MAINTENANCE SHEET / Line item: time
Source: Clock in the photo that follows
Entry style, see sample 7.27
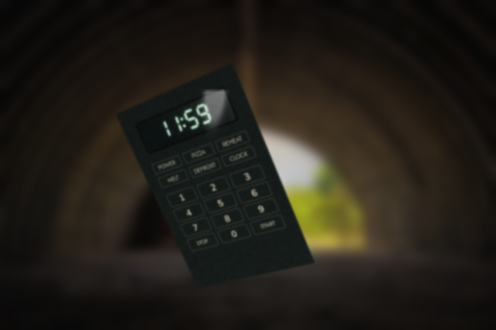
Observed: 11.59
